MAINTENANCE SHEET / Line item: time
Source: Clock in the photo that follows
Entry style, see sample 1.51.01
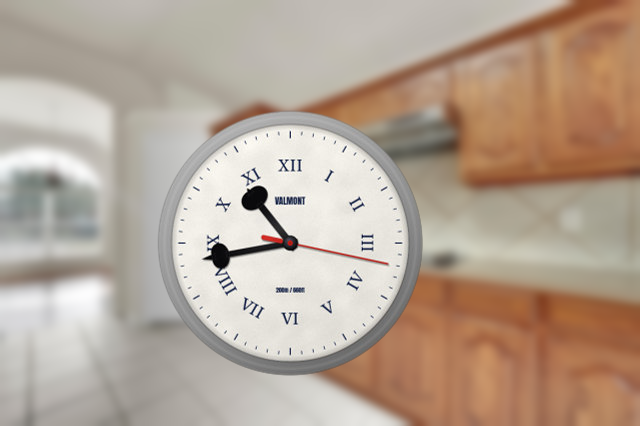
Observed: 10.43.17
